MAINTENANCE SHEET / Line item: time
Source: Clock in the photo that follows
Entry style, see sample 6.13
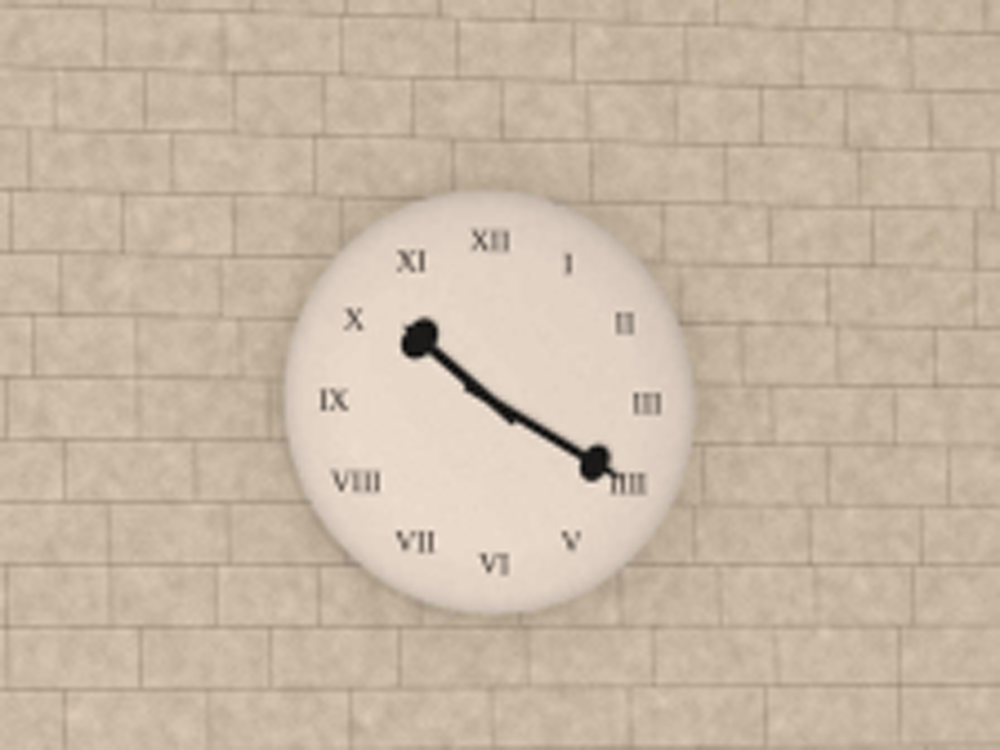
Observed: 10.20
